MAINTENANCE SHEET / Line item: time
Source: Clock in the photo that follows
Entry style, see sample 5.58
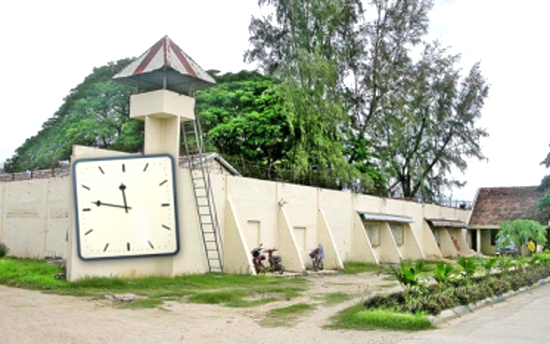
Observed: 11.47
